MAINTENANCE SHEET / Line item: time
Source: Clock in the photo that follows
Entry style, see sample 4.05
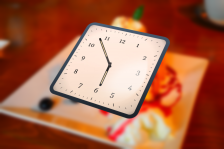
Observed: 5.53
